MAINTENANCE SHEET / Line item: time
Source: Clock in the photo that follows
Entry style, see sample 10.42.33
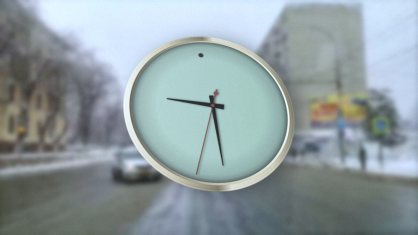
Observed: 9.30.34
